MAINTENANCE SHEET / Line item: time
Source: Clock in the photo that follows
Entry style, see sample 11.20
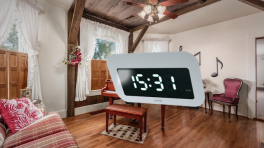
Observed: 15.31
